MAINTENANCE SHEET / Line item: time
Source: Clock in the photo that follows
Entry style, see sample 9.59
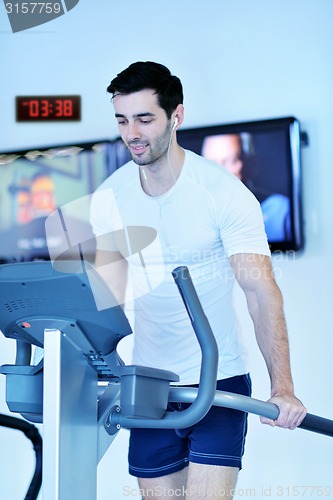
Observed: 3.38
